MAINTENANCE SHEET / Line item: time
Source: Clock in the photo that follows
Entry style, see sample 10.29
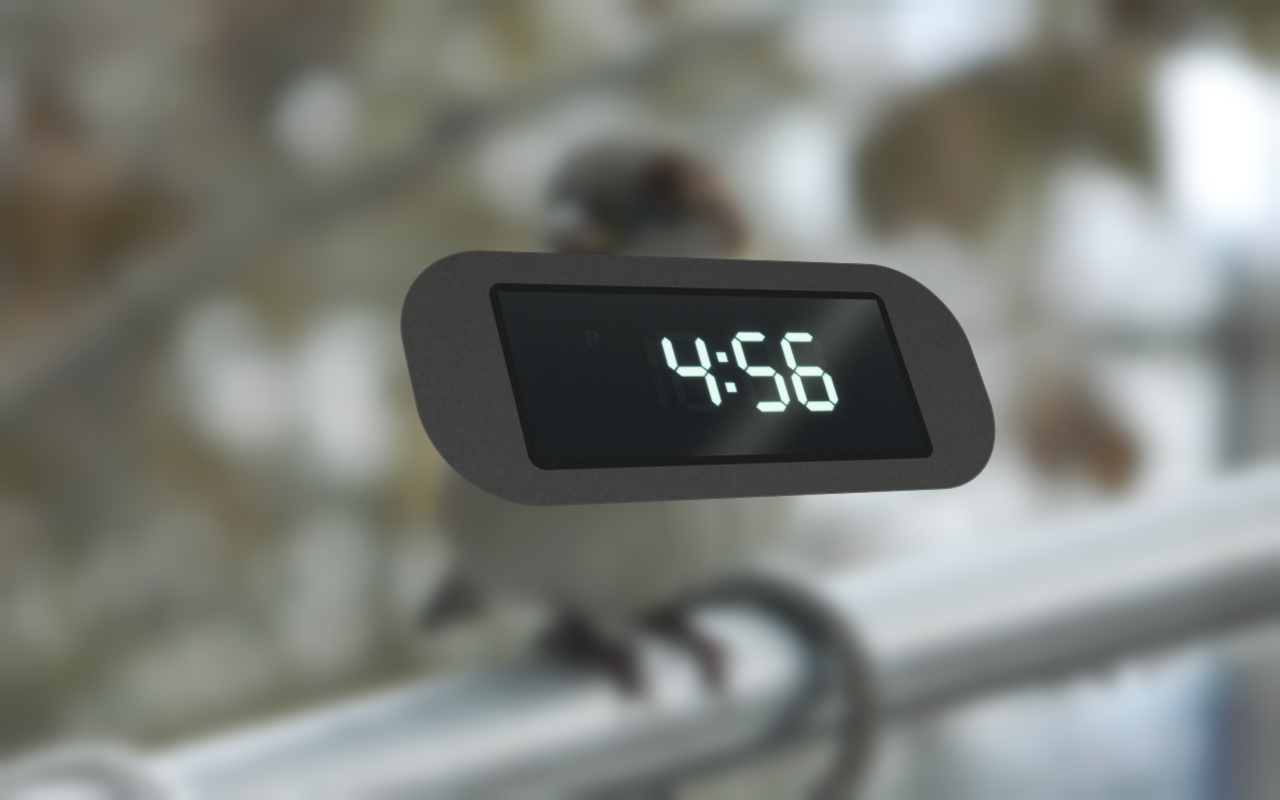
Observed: 4.56
